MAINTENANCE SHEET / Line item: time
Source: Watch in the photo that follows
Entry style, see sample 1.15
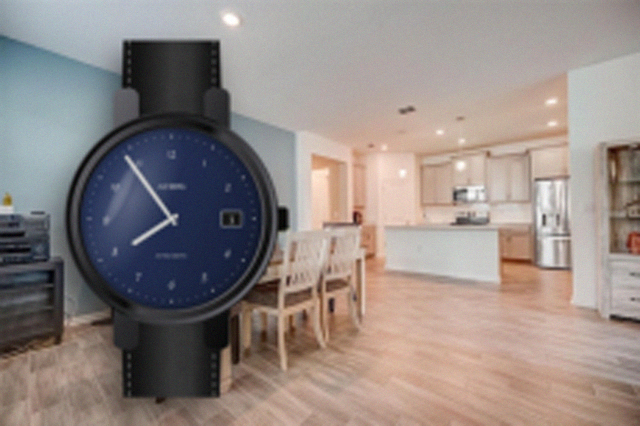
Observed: 7.54
